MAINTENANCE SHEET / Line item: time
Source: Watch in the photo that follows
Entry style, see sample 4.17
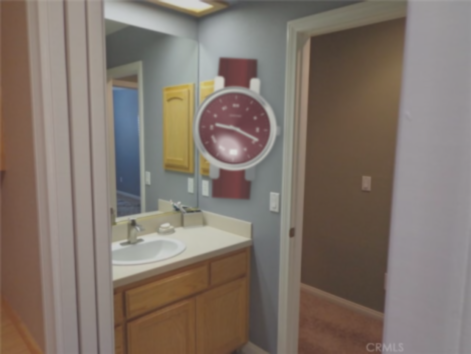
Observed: 9.19
